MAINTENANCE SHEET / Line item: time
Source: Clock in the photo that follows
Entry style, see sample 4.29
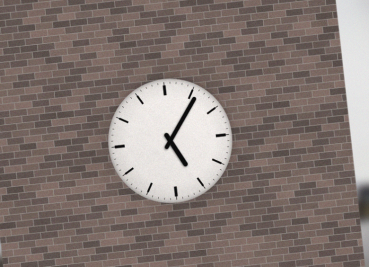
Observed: 5.06
